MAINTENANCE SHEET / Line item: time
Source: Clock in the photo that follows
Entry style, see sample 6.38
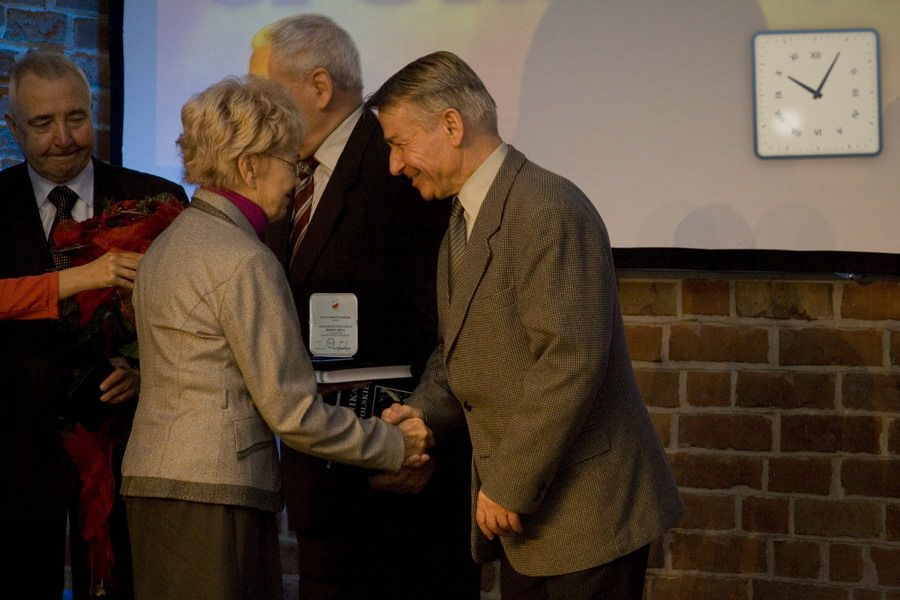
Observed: 10.05
